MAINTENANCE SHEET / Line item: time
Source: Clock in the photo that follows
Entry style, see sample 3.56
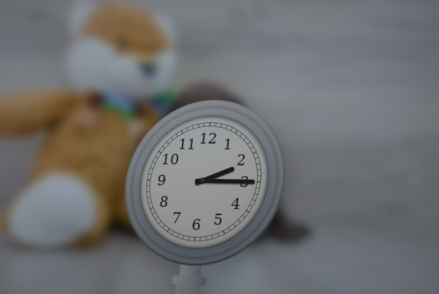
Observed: 2.15
